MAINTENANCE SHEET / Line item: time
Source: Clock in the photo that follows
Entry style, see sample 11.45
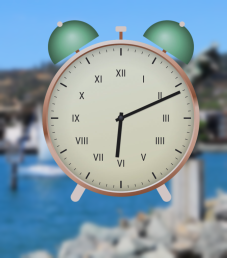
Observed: 6.11
